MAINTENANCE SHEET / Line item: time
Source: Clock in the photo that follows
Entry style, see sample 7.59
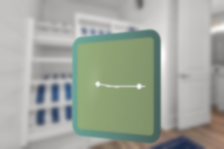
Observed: 9.15
